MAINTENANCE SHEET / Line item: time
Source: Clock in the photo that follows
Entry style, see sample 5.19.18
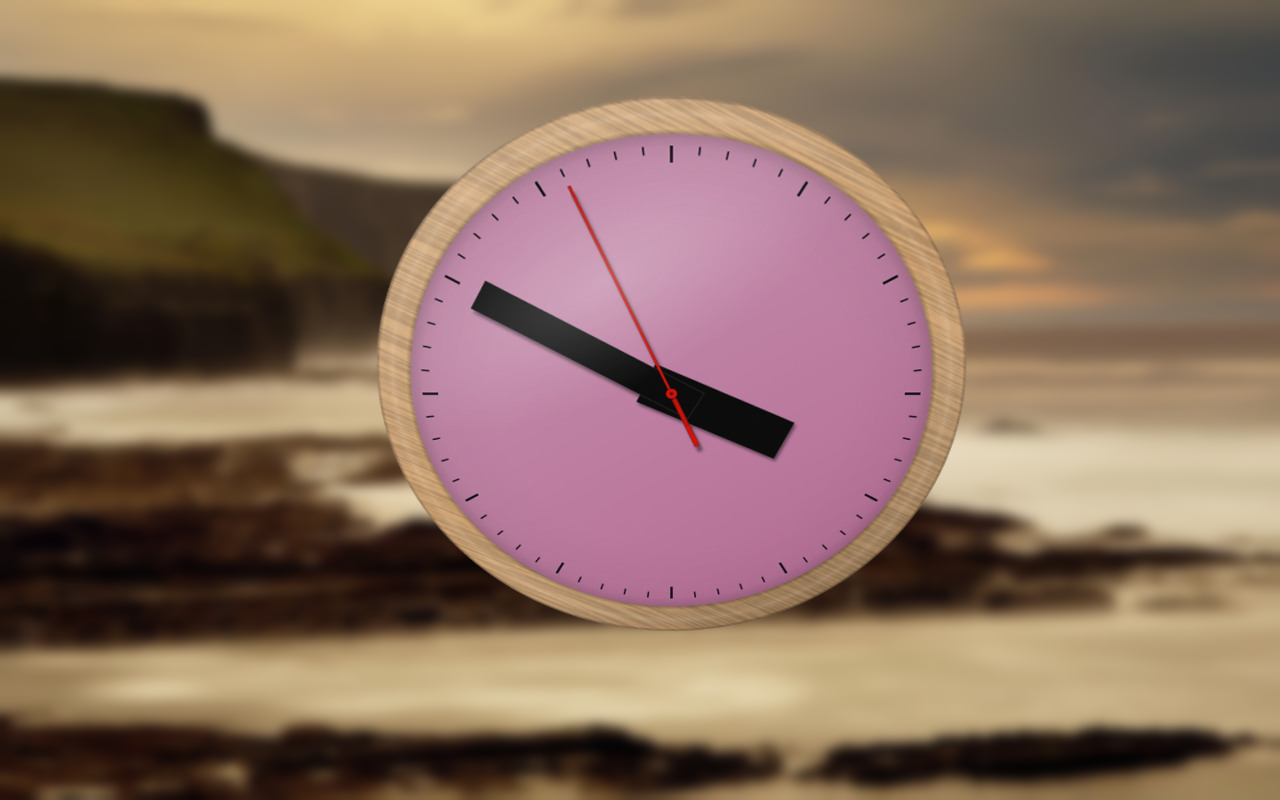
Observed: 3.49.56
